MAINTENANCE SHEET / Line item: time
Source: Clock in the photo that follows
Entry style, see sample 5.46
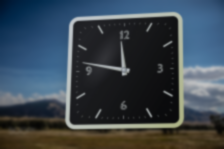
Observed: 11.47
